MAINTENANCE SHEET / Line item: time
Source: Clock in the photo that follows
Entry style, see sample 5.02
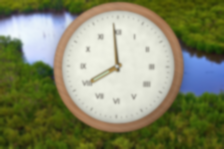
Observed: 7.59
